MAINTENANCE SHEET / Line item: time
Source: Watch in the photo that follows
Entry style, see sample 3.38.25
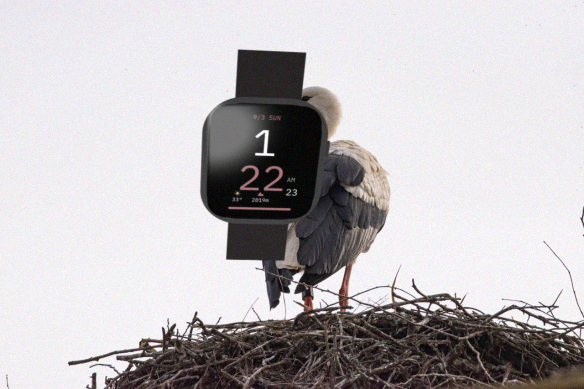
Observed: 1.22.23
